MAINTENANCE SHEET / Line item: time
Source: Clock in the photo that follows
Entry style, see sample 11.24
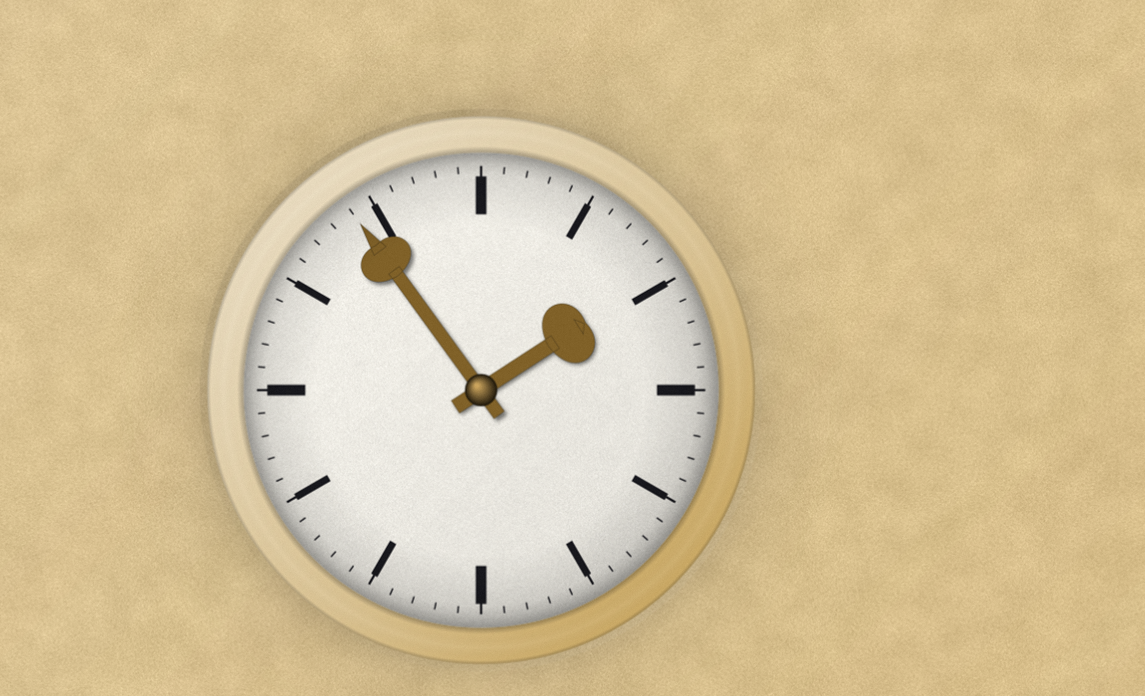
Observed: 1.54
